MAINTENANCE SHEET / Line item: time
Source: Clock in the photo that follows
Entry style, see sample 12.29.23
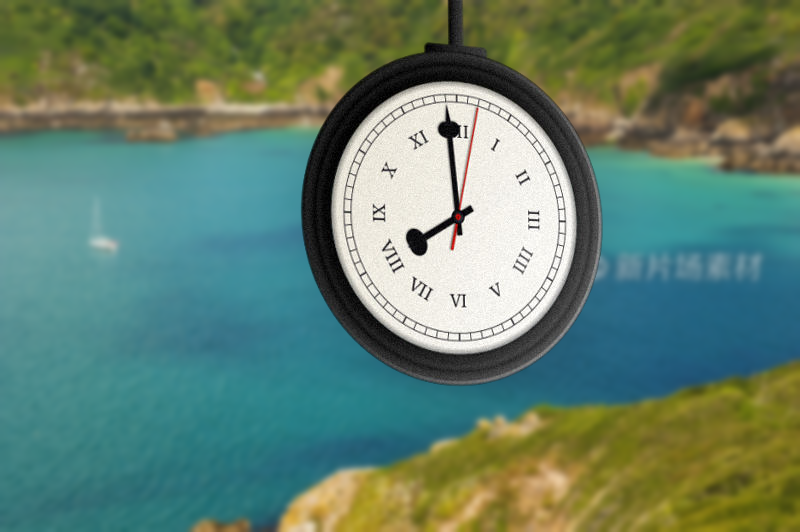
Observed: 7.59.02
